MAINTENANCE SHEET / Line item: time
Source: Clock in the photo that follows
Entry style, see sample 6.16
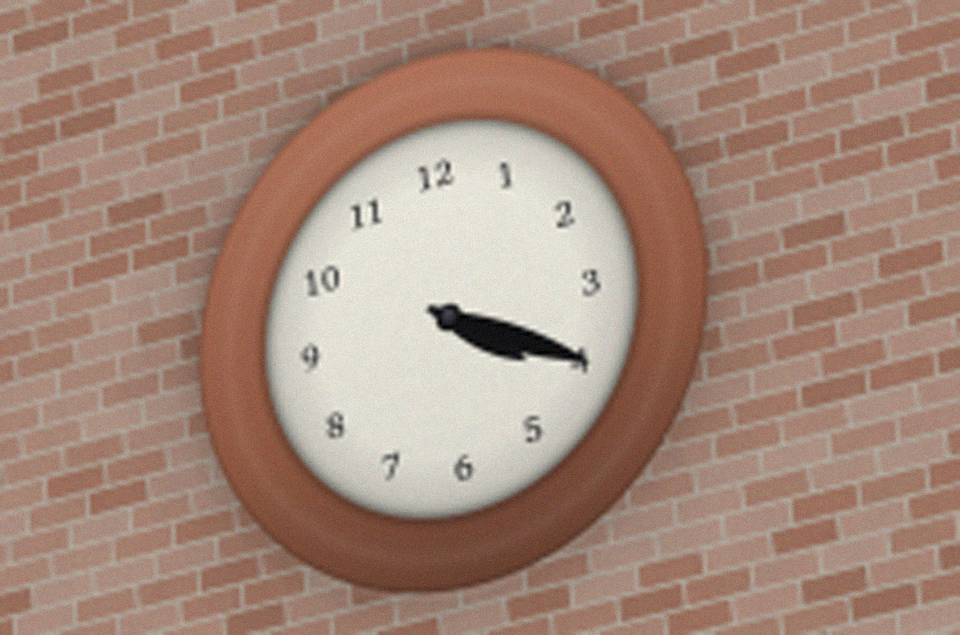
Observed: 4.20
